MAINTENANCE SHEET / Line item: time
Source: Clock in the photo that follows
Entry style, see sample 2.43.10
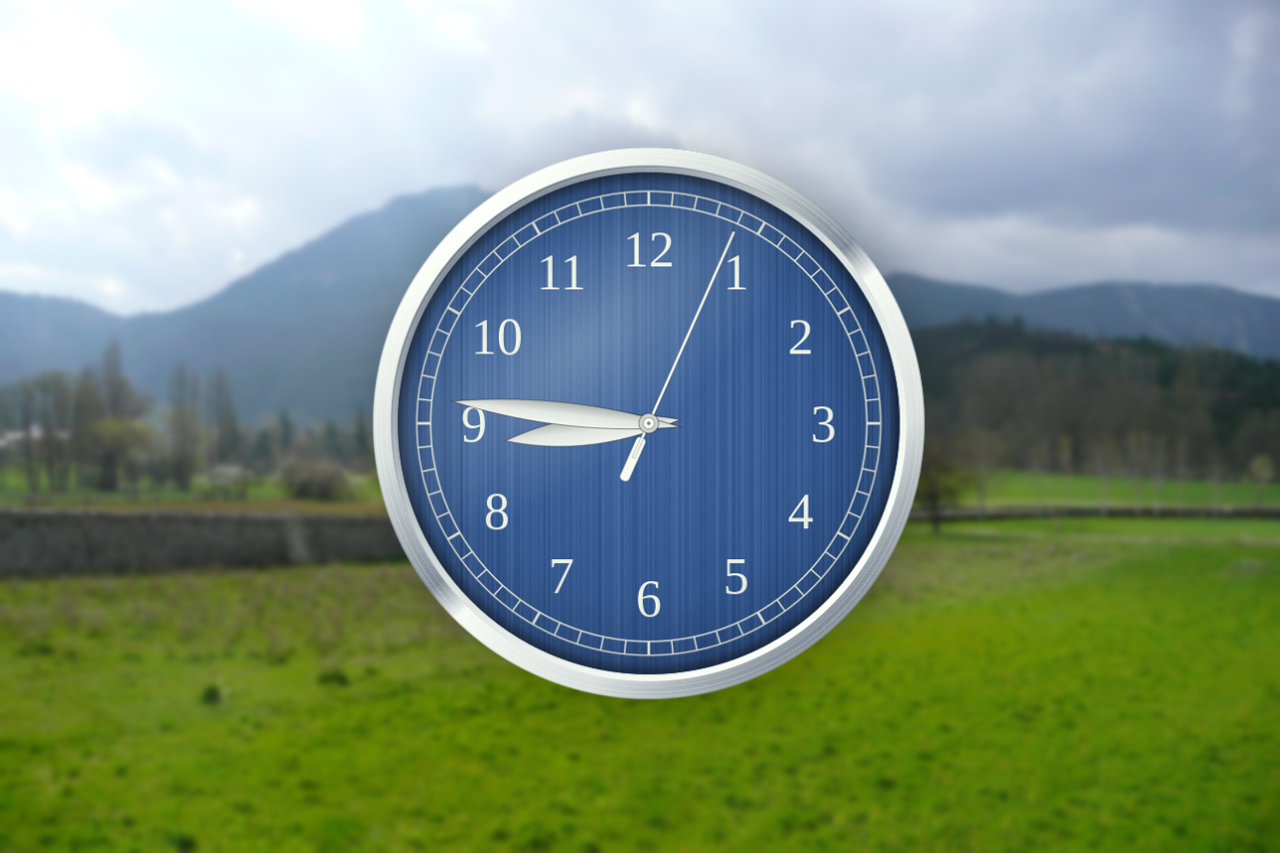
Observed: 8.46.04
